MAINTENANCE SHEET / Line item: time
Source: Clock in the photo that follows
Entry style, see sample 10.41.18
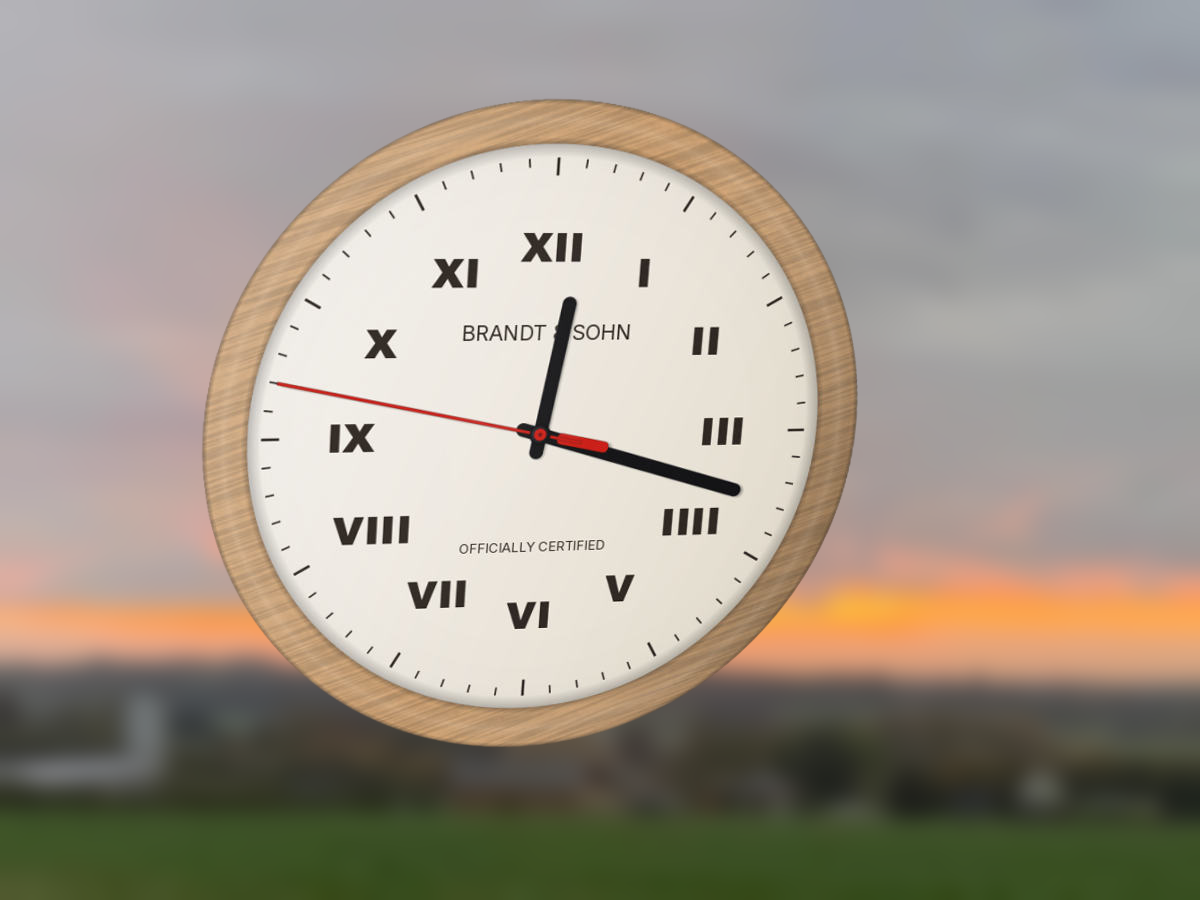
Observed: 12.17.47
